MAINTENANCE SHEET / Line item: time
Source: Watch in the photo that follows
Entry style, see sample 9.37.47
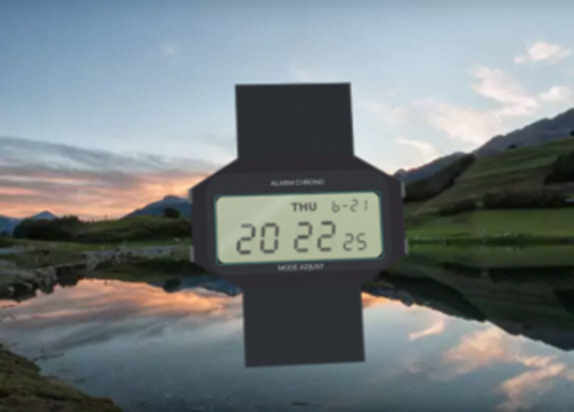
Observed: 20.22.25
